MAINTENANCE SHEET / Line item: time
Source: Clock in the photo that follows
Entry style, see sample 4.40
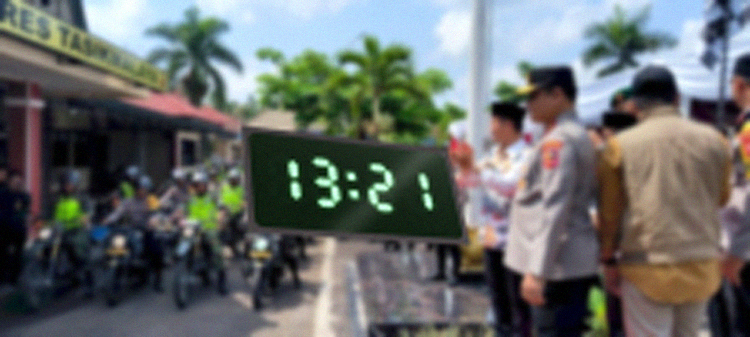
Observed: 13.21
